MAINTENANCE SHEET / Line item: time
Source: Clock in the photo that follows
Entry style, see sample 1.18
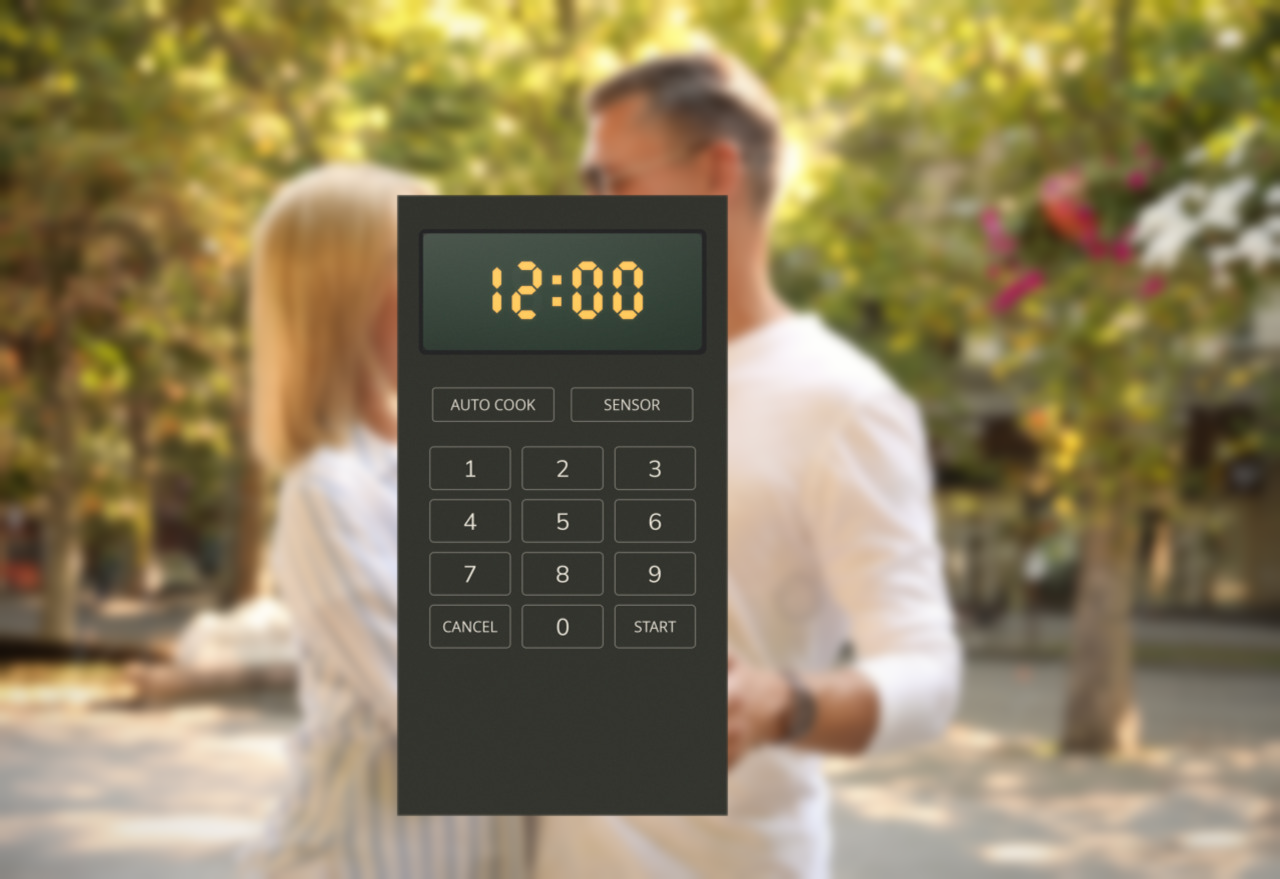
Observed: 12.00
